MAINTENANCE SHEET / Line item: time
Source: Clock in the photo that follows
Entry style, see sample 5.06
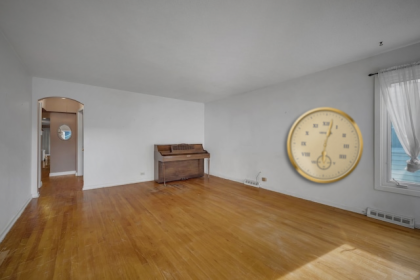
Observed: 6.02
